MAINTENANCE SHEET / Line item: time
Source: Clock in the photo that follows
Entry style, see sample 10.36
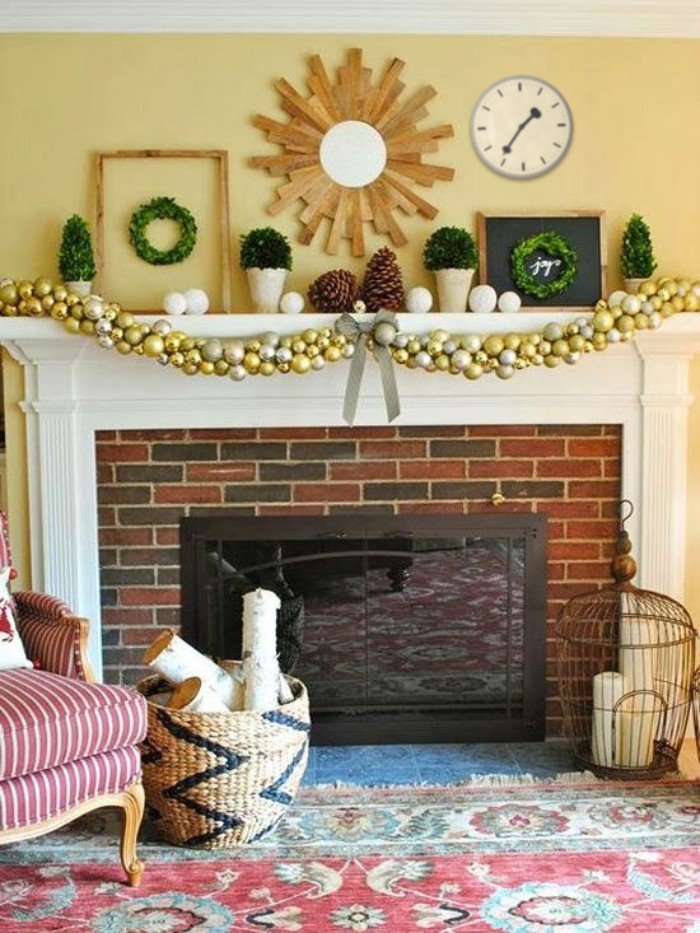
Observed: 1.36
